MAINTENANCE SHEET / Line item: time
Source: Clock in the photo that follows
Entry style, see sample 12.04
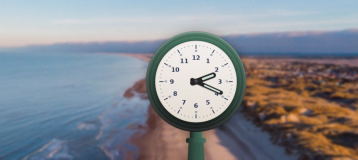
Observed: 2.19
